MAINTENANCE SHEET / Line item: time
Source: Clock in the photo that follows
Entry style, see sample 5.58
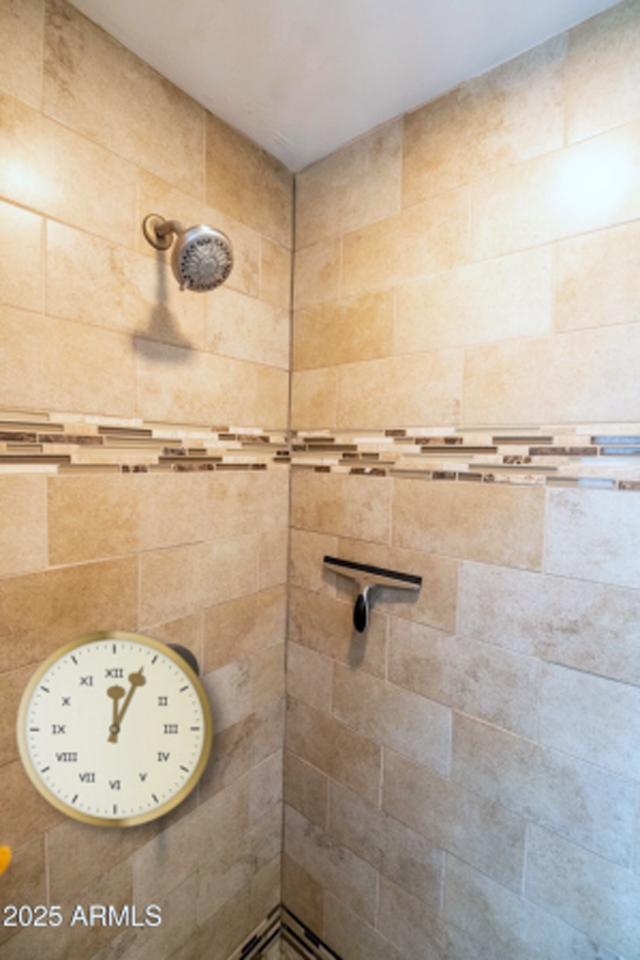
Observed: 12.04
